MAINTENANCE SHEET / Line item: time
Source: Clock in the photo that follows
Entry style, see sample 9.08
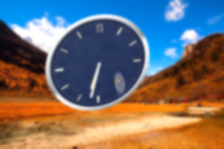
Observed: 6.32
